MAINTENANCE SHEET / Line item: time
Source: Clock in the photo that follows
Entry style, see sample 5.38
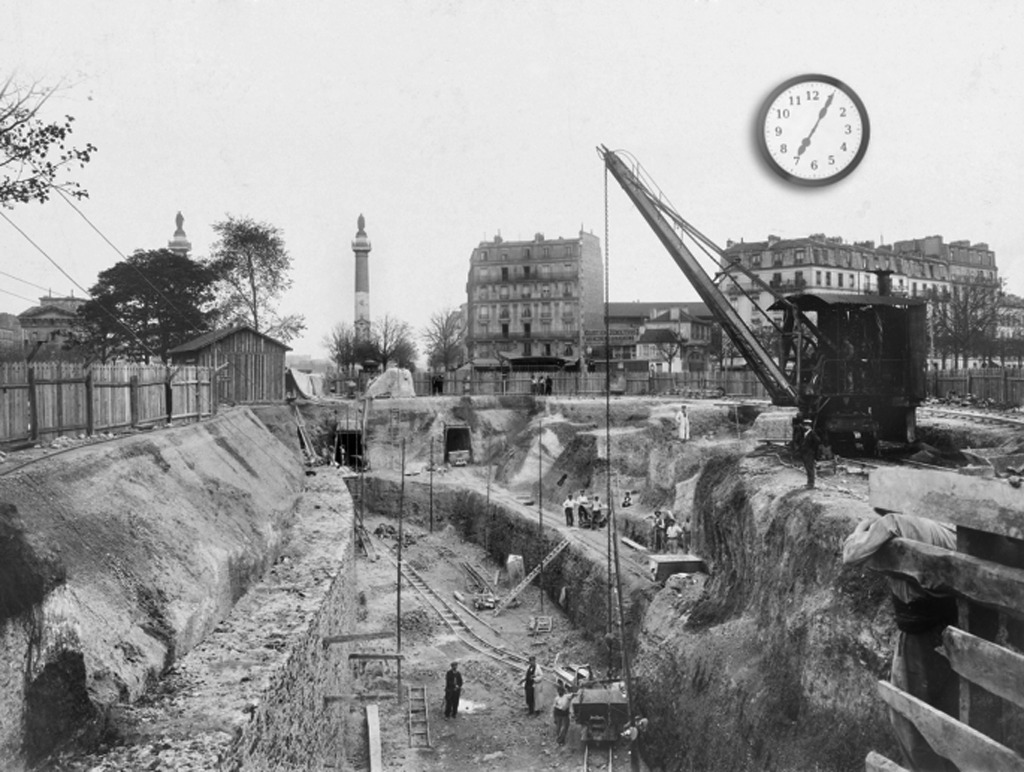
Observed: 7.05
